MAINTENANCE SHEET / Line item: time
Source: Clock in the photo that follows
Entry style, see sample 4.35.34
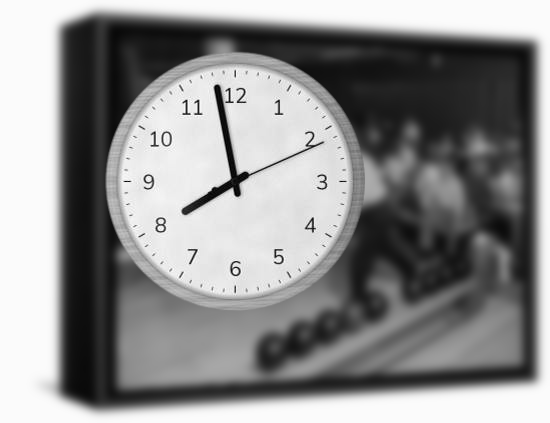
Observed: 7.58.11
